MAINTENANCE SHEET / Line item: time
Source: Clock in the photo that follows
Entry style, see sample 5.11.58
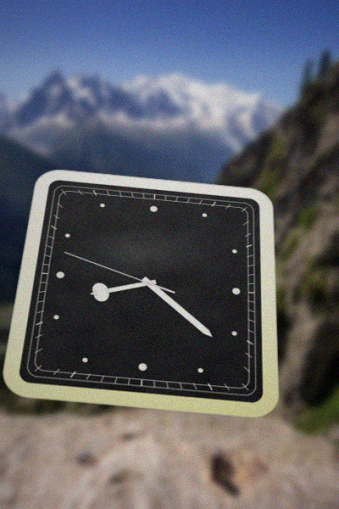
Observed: 8.21.48
